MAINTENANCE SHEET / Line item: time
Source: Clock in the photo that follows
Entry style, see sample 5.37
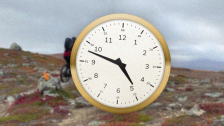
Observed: 4.48
